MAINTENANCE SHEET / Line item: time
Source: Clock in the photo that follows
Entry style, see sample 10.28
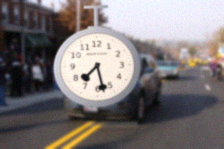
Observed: 7.28
